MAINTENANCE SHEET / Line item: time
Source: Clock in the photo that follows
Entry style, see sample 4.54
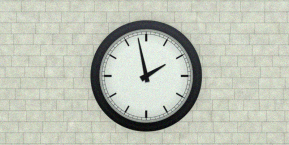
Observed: 1.58
